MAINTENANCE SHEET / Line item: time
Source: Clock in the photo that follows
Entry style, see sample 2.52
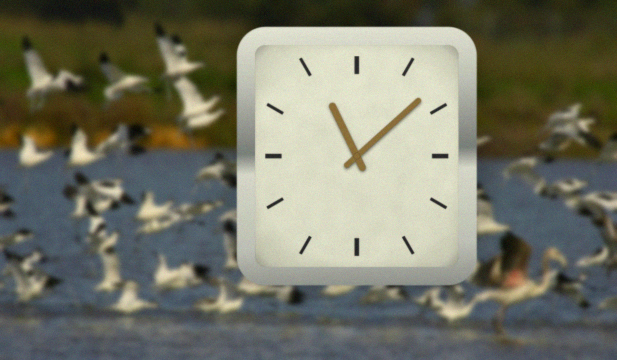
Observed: 11.08
